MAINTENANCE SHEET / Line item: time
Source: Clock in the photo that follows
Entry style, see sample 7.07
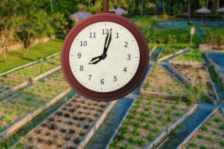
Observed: 8.02
